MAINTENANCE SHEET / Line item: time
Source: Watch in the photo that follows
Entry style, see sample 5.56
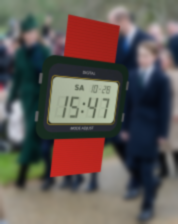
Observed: 15.47
